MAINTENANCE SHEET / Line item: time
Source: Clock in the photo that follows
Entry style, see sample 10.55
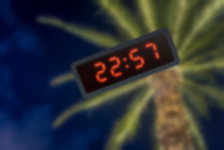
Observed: 22.57
